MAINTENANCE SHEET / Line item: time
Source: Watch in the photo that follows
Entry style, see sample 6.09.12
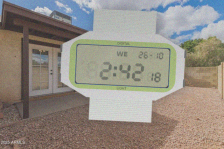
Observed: 2.42.18
